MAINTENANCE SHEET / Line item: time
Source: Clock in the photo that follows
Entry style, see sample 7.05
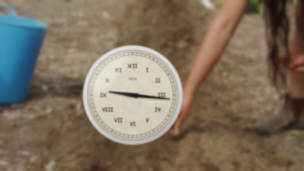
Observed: 9.16
